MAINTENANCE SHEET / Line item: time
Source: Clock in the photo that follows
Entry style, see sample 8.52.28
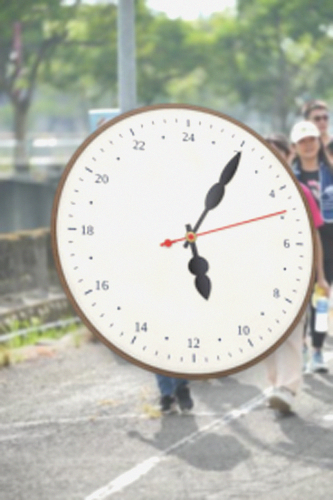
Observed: 11.05.12
